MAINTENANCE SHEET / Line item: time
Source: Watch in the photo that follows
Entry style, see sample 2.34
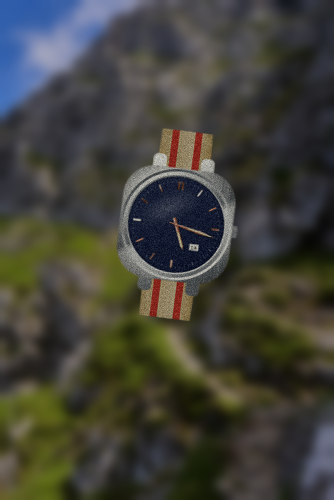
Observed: 5.17
